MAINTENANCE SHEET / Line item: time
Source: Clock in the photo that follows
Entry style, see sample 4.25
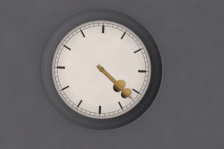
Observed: 4.22
